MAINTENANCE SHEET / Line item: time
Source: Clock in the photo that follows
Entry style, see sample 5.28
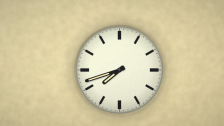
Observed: 7.42
